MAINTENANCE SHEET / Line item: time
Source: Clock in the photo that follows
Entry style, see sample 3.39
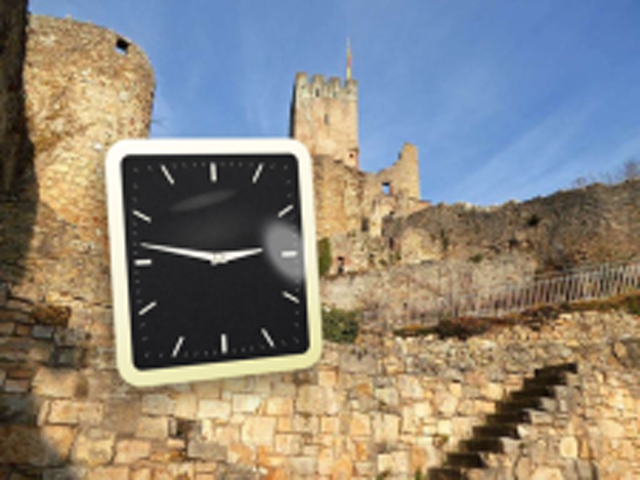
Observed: 2.47
